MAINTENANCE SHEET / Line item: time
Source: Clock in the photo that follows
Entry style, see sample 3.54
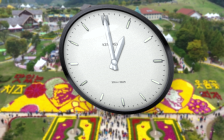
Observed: 1.00
